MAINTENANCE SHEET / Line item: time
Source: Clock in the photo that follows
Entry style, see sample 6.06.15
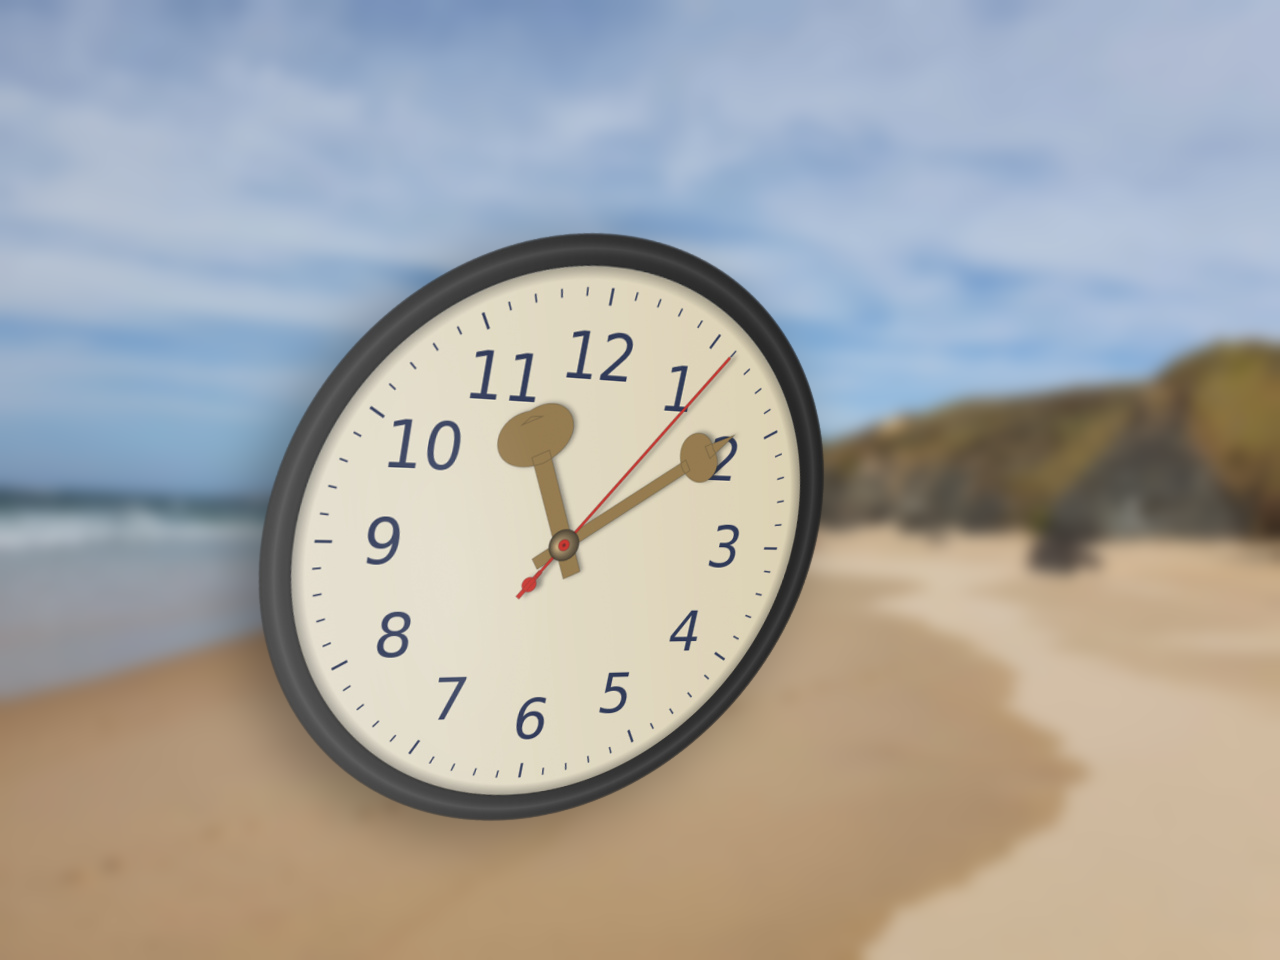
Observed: 11.09.06
